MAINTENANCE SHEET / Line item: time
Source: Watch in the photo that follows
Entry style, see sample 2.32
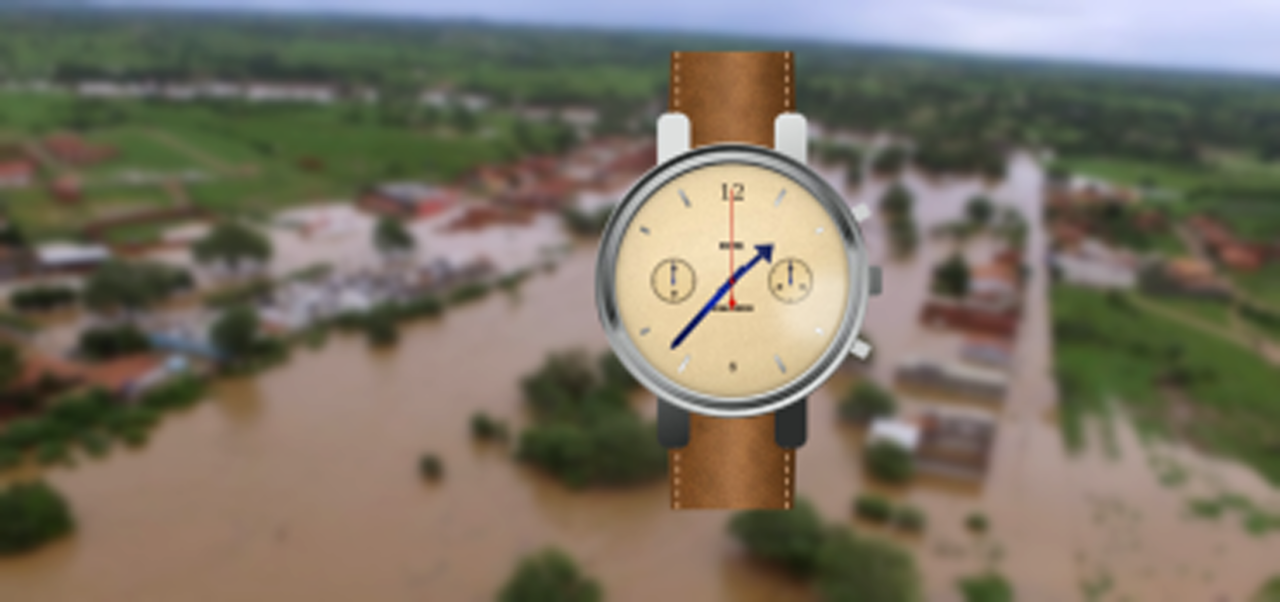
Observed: 1.37
